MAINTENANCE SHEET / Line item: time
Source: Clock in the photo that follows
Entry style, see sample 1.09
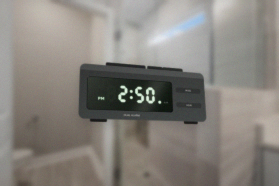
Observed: 2.50
